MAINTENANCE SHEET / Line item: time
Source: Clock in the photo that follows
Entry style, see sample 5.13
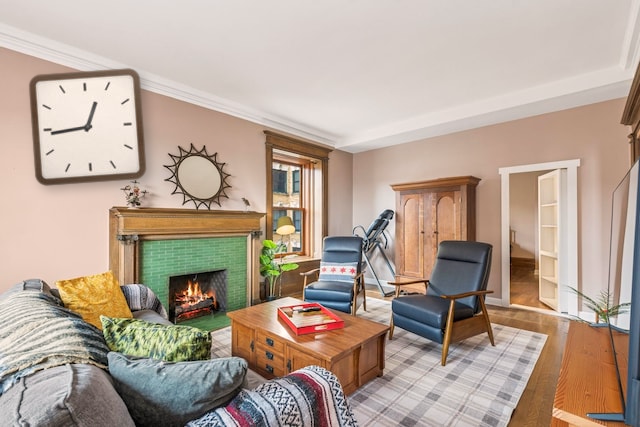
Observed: 12.44
